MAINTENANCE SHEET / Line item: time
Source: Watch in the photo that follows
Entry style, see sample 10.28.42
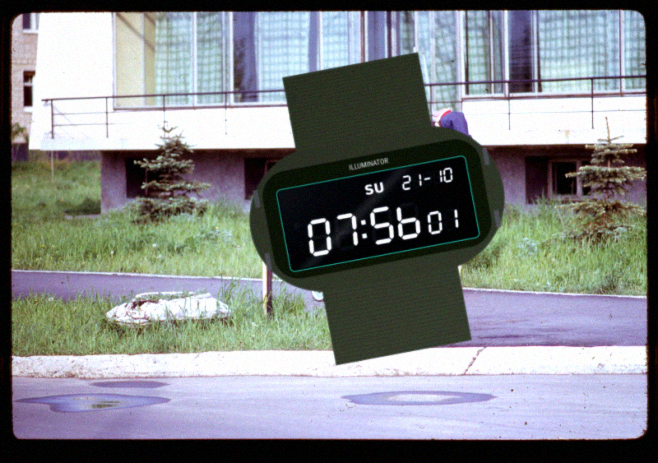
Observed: 7.56.01
